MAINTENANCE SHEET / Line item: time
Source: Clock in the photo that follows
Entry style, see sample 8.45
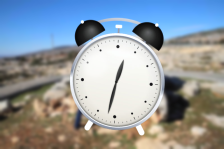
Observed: 12.32
